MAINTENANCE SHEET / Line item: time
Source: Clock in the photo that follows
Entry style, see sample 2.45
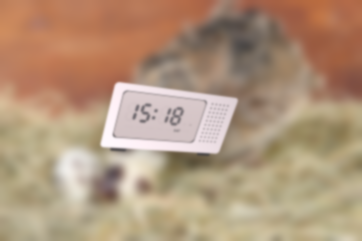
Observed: 15.18
